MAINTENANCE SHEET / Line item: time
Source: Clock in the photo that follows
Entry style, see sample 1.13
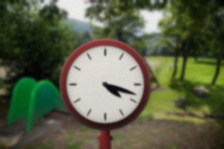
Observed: 4.18
